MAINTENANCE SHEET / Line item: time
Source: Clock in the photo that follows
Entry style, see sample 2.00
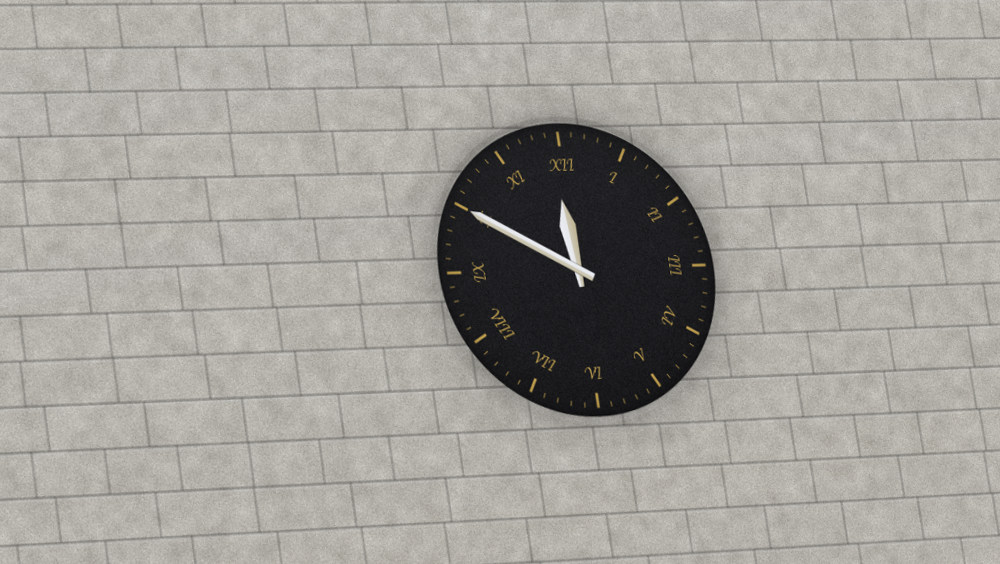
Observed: 11.50
